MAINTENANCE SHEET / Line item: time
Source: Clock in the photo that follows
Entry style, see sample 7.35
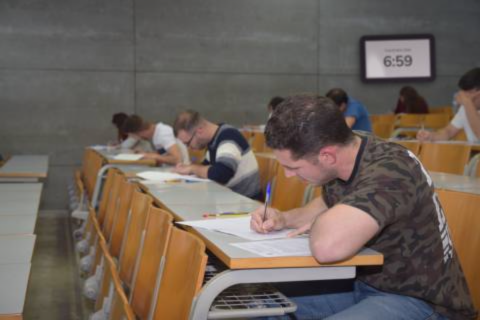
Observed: 6.59
